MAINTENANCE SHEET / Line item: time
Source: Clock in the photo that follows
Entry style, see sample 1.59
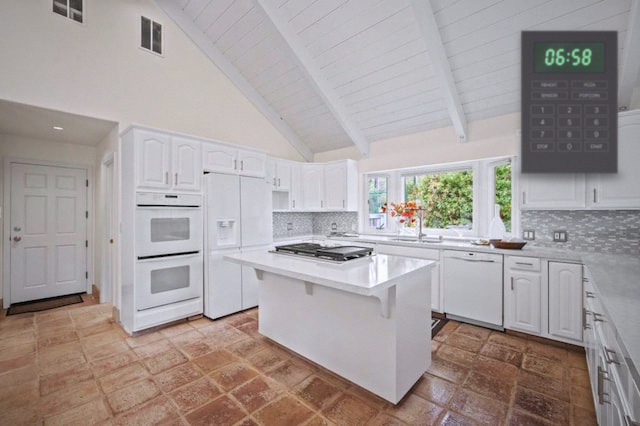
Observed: 6.58
